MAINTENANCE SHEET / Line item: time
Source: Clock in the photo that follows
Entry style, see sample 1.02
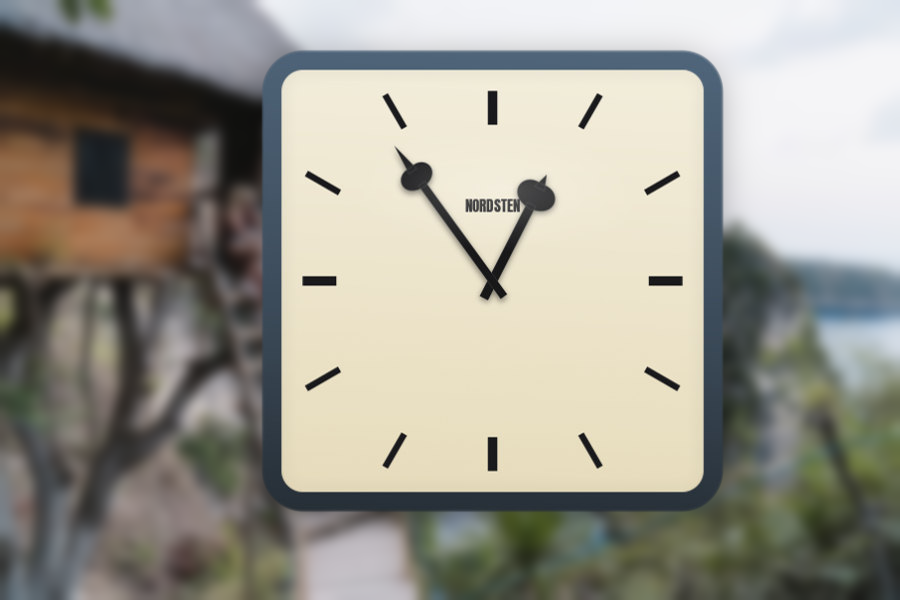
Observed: 12.54
